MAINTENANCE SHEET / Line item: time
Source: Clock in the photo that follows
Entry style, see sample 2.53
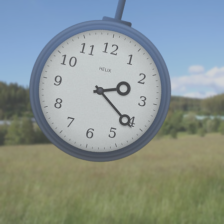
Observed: 2.21
